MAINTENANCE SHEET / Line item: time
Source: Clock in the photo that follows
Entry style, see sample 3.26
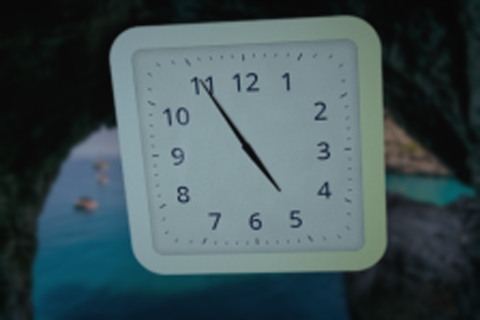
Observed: 4.55
